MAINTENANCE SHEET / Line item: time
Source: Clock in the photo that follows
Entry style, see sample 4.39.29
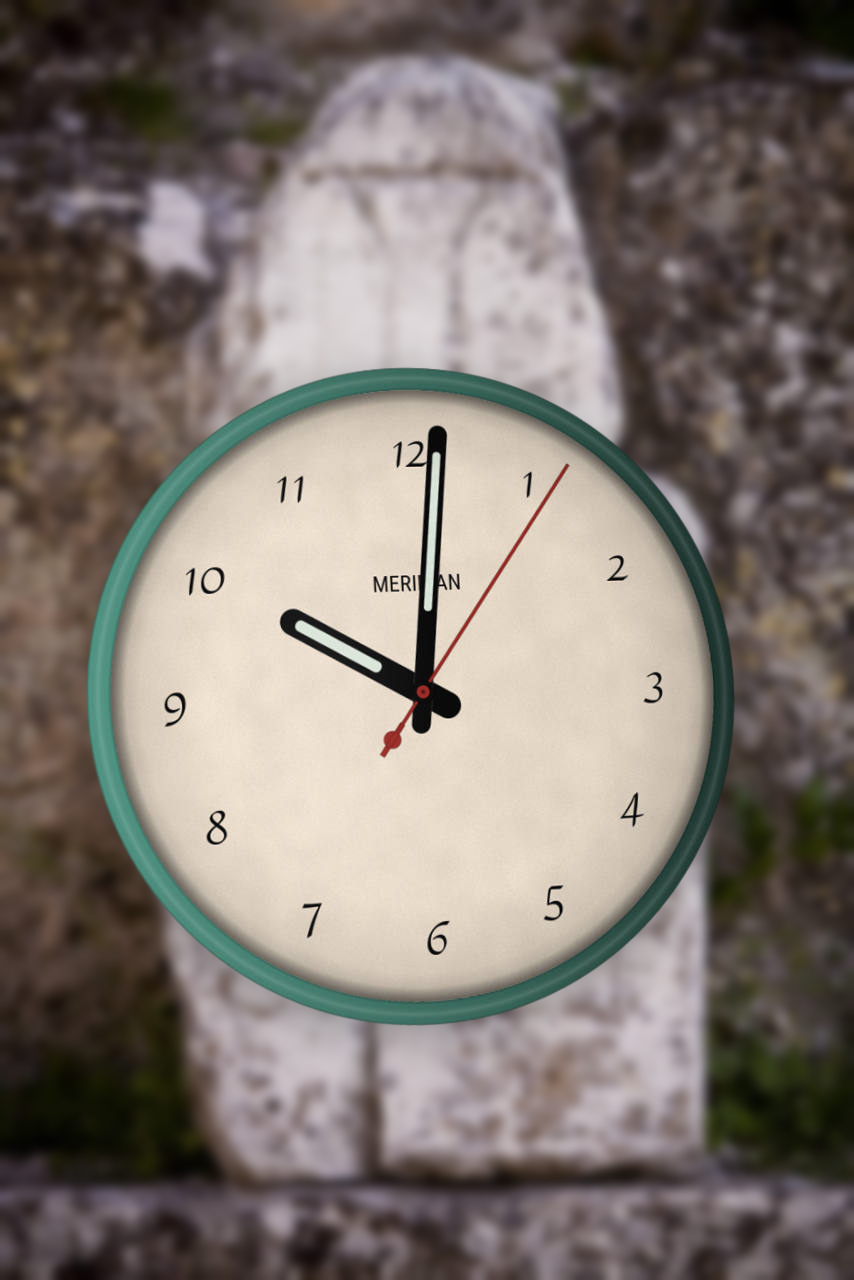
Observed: 10.01.06
